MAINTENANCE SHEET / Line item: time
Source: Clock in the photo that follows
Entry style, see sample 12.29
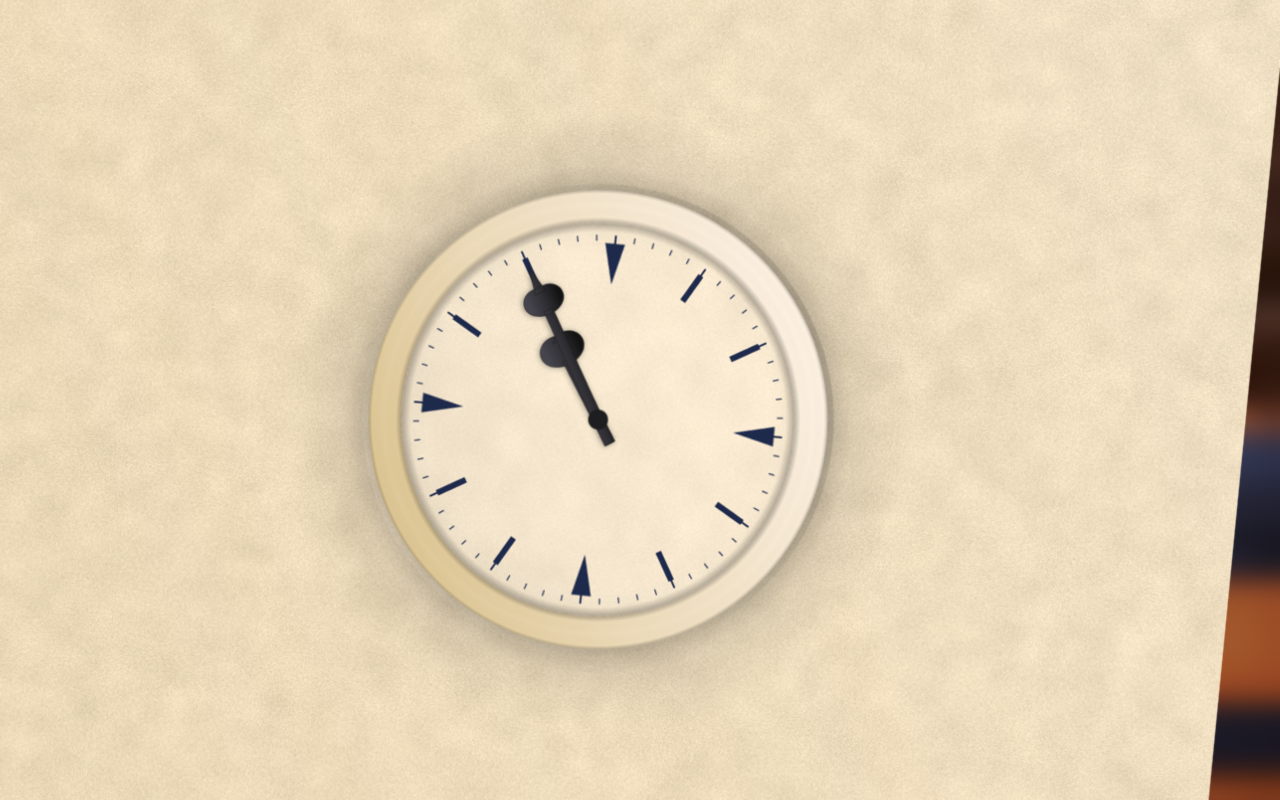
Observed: 10.55
